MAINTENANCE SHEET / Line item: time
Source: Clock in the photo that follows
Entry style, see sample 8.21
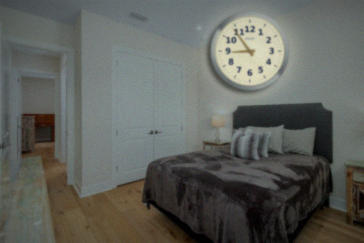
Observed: 8.54
